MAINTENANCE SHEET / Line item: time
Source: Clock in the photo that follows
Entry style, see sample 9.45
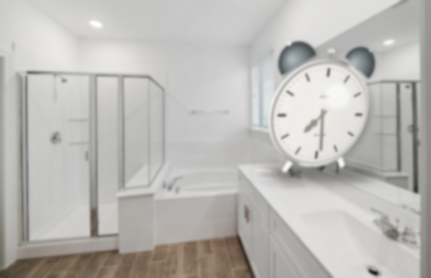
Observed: 7.29
